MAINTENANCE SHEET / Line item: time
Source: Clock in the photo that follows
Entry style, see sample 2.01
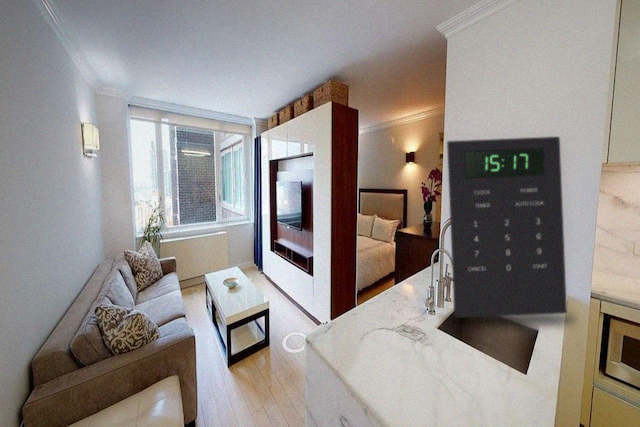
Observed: 15.17
